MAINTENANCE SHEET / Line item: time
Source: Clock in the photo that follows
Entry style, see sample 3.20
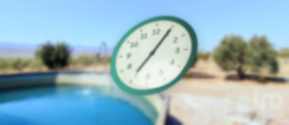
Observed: 7.05
